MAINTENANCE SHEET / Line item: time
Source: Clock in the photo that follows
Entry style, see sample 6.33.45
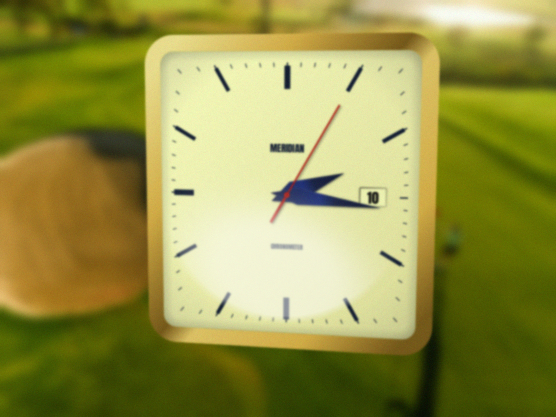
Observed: 2.16.05
